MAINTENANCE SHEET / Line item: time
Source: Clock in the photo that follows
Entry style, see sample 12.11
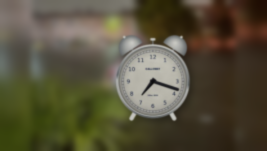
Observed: 7.18
